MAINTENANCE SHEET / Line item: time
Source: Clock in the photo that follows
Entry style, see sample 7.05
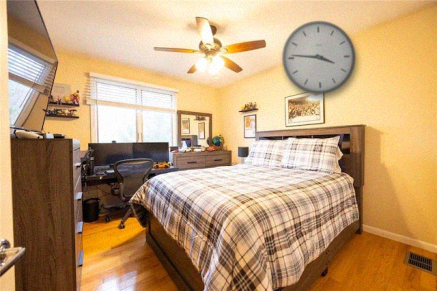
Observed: 3.46
